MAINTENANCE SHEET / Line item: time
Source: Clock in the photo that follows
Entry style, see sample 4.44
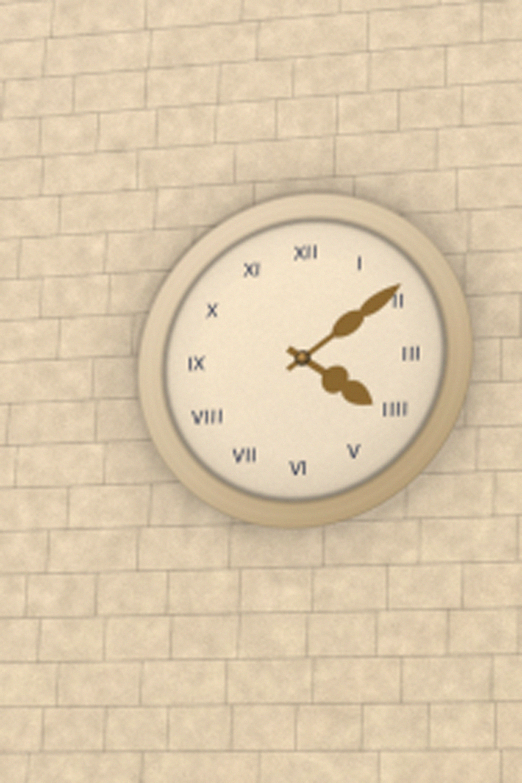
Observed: 4.09
